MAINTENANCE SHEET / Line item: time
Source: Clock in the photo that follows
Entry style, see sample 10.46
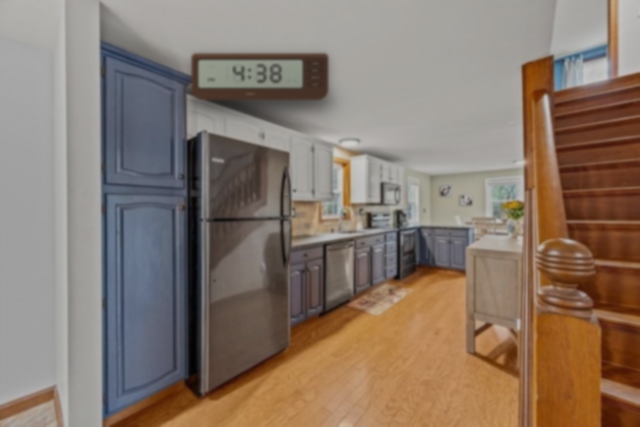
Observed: 4.38
